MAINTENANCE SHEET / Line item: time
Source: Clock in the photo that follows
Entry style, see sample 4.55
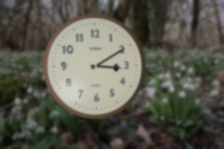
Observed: 3.10
